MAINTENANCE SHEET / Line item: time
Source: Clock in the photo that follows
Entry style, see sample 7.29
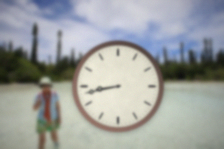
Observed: 8.43
